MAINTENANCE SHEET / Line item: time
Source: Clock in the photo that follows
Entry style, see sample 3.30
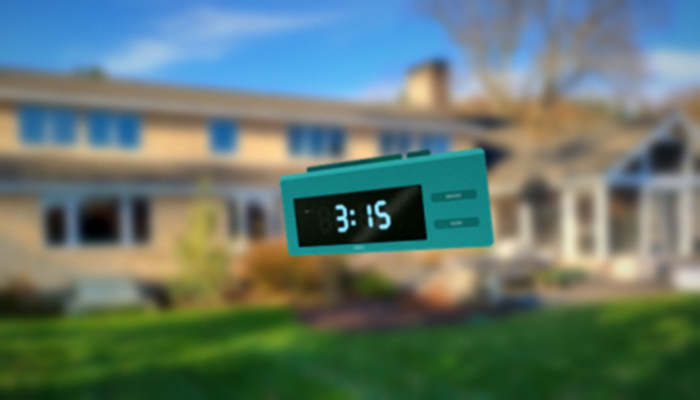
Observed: 3.15
